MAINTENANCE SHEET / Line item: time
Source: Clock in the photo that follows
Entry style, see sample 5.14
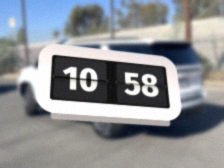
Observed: 10.58
